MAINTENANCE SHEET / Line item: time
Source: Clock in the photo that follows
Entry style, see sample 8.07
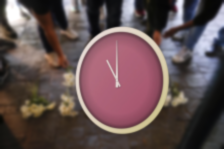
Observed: 11.00
